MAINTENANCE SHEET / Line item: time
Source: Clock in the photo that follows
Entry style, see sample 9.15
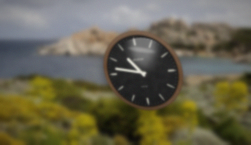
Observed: 10.47
